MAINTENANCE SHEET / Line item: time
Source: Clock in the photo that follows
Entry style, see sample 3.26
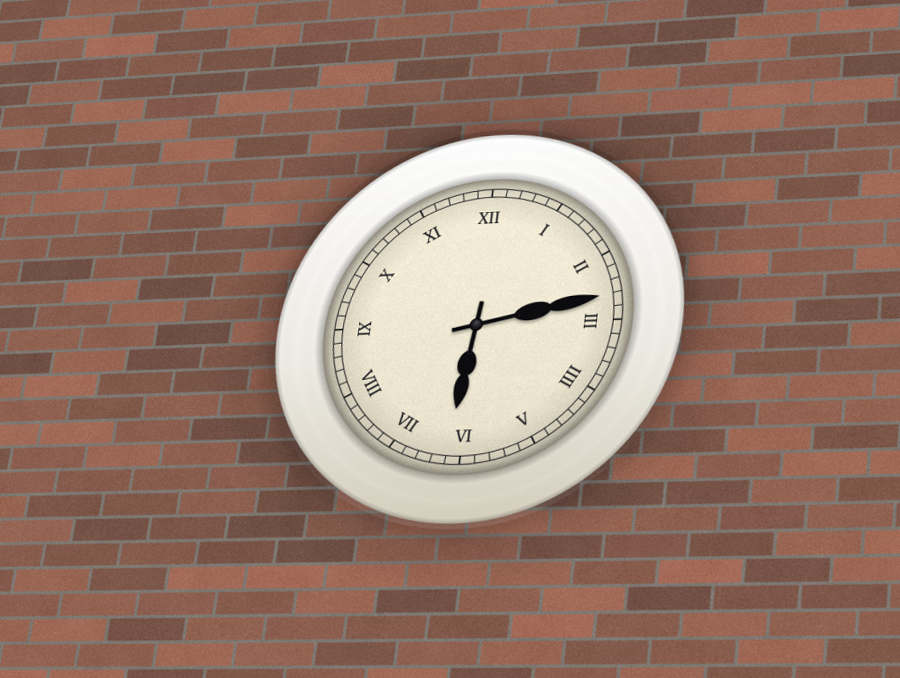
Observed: 6.13
